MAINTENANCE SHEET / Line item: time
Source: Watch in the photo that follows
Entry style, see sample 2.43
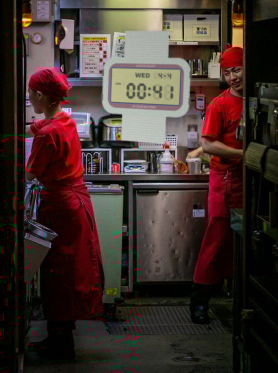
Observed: 0.41
